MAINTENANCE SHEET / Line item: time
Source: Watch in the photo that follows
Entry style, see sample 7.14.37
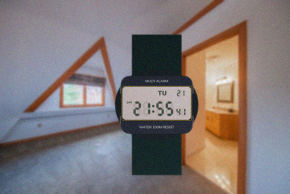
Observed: 21.55.41
